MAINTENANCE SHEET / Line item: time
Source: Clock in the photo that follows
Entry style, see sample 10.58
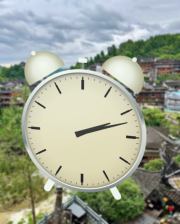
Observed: 2.12
